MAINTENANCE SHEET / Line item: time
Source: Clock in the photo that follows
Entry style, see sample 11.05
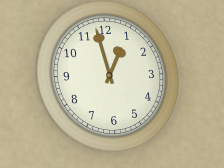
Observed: 12.58
